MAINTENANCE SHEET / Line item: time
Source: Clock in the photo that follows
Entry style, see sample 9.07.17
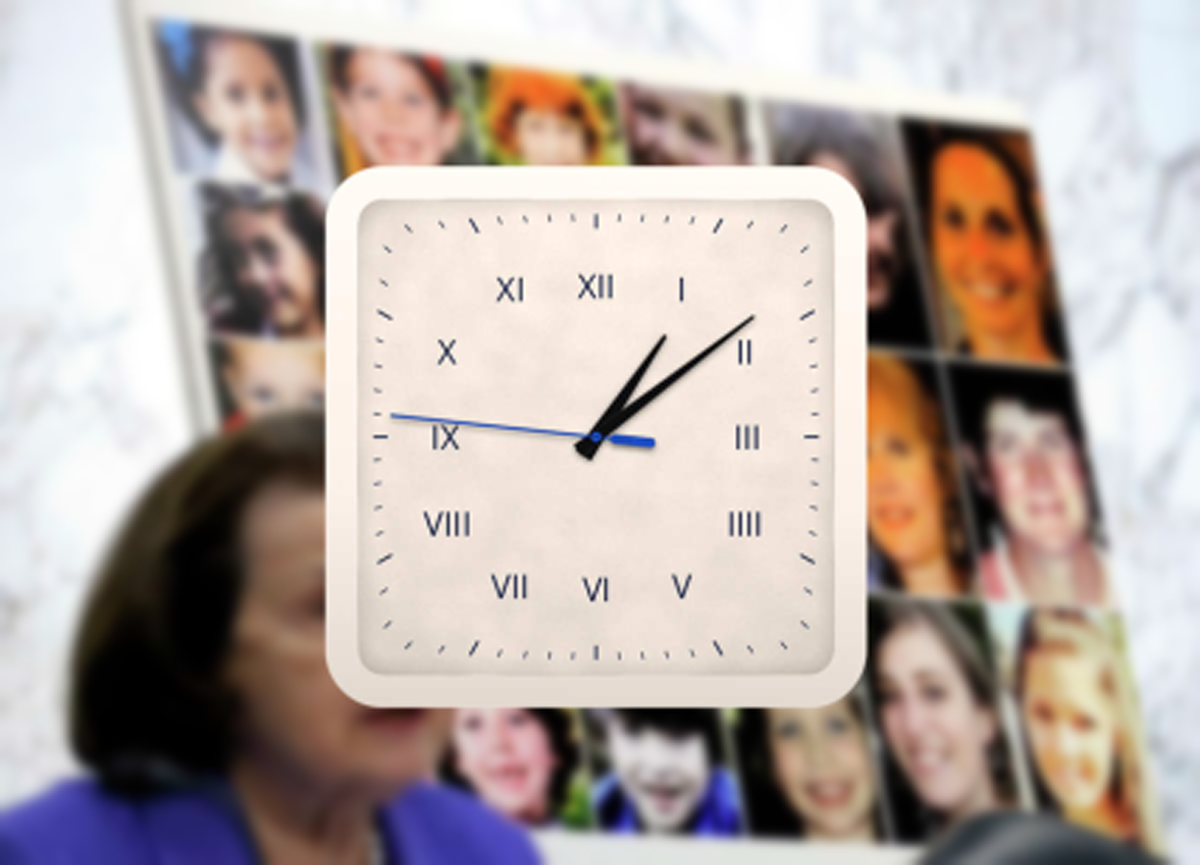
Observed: 1.08.46
